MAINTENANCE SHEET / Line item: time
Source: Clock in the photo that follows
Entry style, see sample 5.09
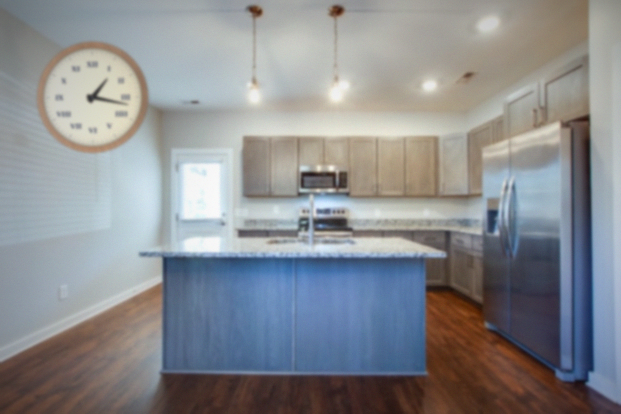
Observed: 1.17
